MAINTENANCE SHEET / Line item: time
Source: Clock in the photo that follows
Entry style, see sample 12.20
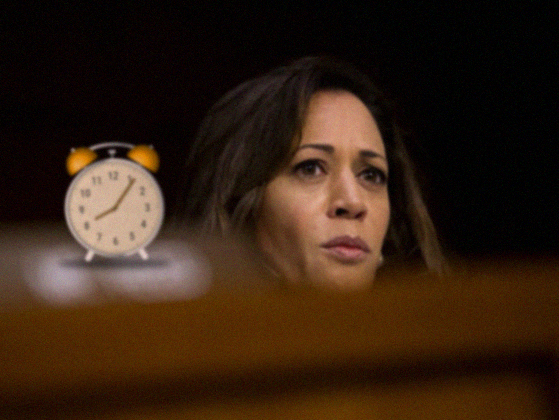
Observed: 8.06
